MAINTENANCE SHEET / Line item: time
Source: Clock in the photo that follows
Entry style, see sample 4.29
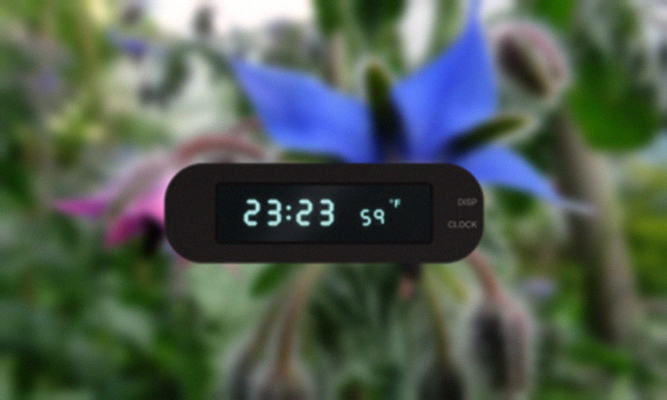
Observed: 23.23
